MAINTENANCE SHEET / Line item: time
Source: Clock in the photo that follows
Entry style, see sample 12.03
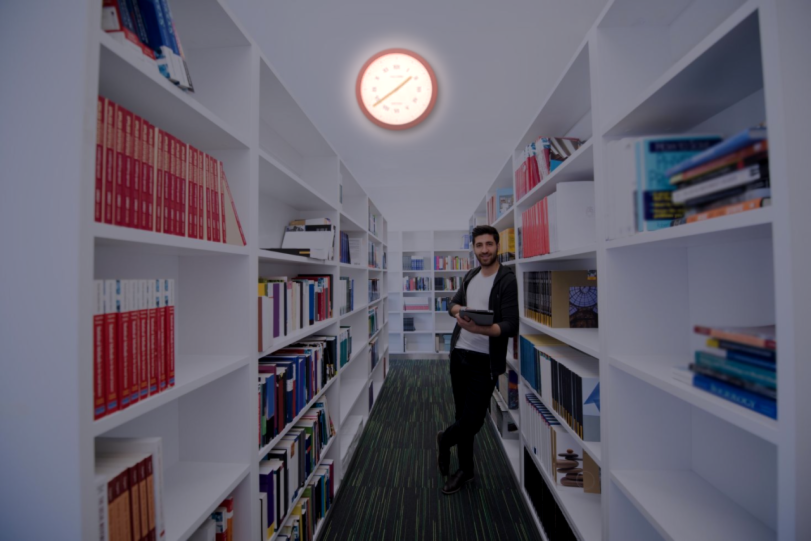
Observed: 1.39
